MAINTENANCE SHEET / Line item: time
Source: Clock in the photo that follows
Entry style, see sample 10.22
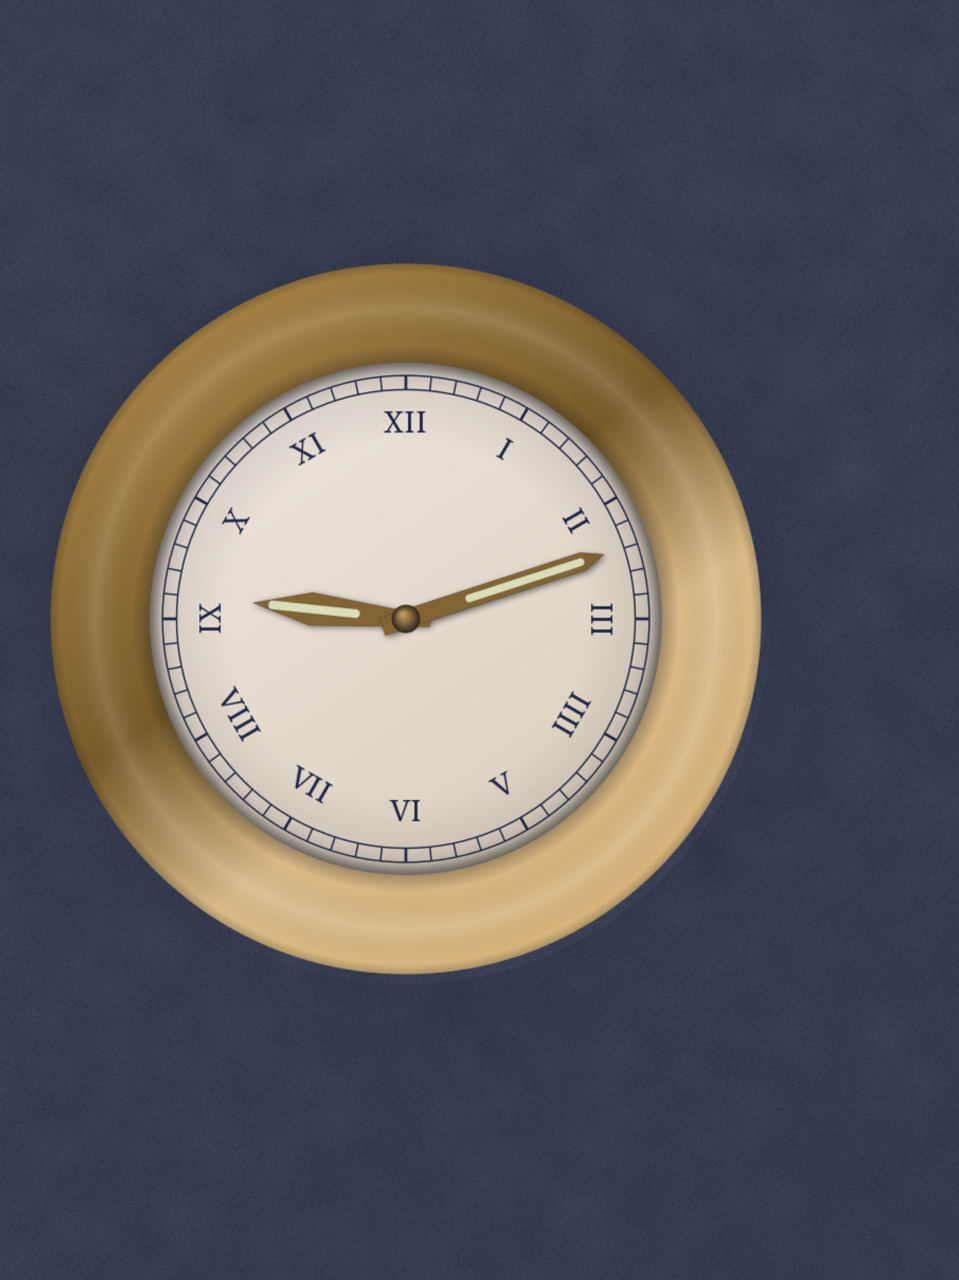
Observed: 9.12
